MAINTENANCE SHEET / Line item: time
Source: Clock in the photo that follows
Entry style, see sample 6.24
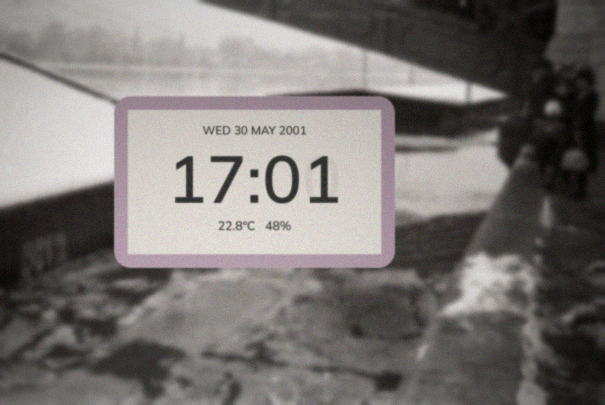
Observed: 17.01
